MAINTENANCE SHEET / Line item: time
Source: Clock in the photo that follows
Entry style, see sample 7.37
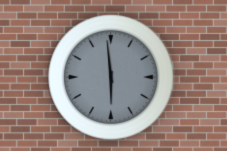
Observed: 5.59
